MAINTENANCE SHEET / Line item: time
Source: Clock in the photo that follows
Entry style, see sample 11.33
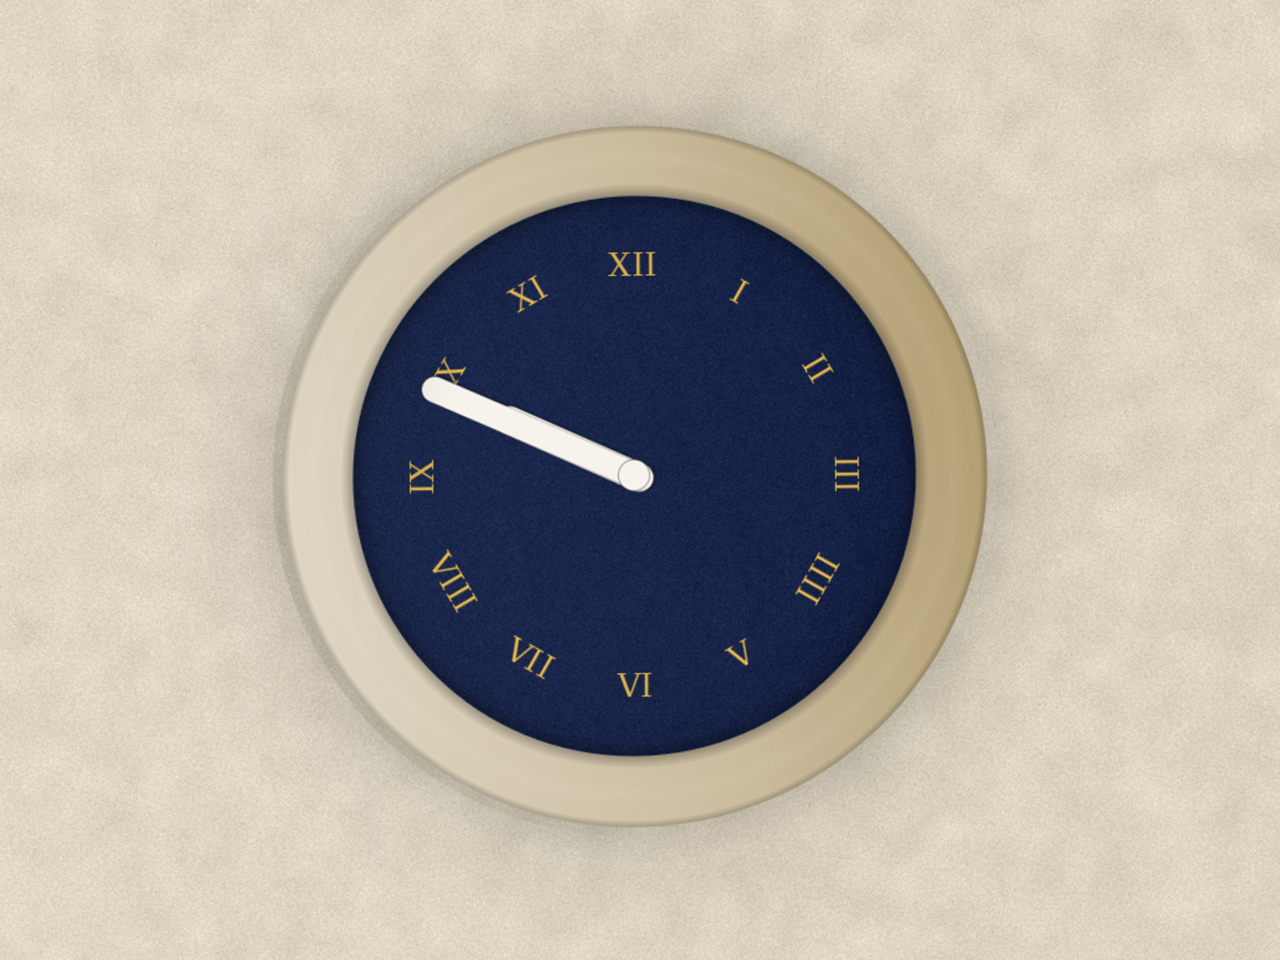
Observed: 9.49
